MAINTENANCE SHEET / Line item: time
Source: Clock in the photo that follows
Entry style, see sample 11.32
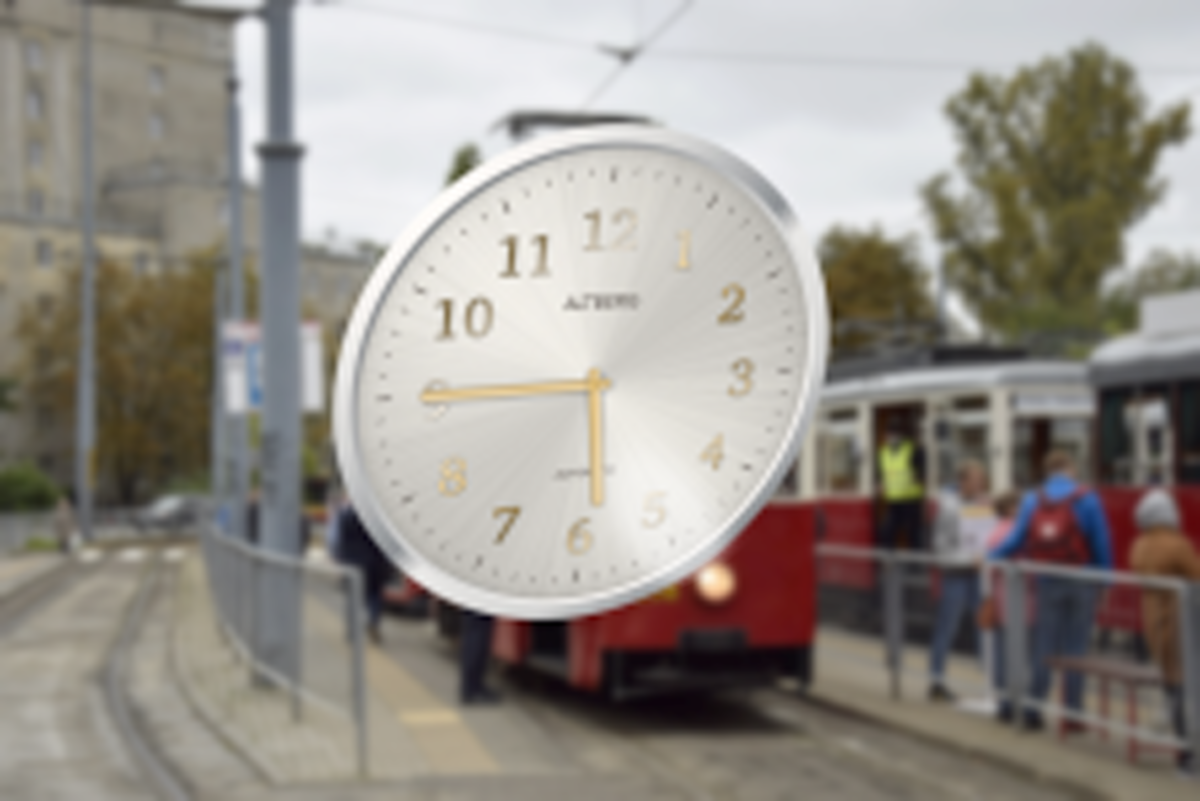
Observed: 5.45
